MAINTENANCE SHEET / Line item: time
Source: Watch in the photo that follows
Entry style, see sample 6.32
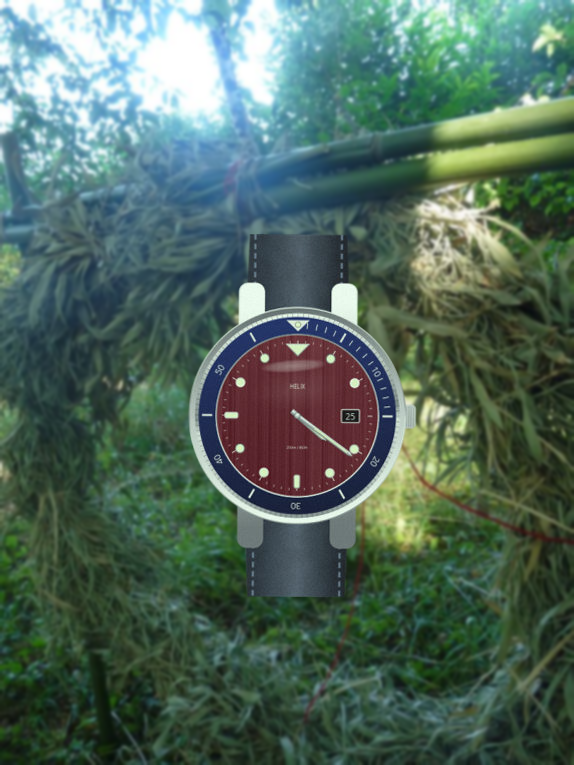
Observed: 4.21
